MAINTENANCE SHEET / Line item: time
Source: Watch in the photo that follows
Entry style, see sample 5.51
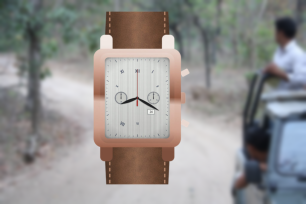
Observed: 8.20
